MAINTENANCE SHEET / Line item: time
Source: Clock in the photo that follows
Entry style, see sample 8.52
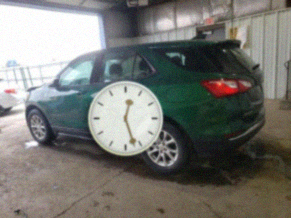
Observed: 12.27
